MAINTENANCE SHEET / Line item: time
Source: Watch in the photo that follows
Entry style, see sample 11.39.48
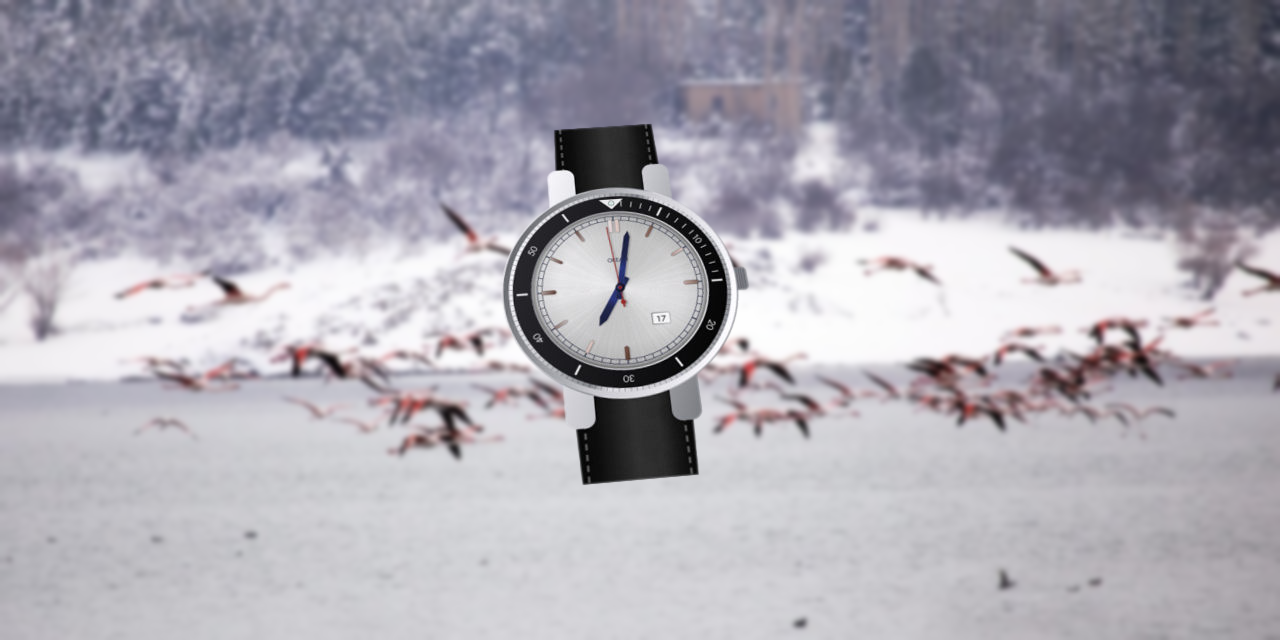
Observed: 7.01.59
